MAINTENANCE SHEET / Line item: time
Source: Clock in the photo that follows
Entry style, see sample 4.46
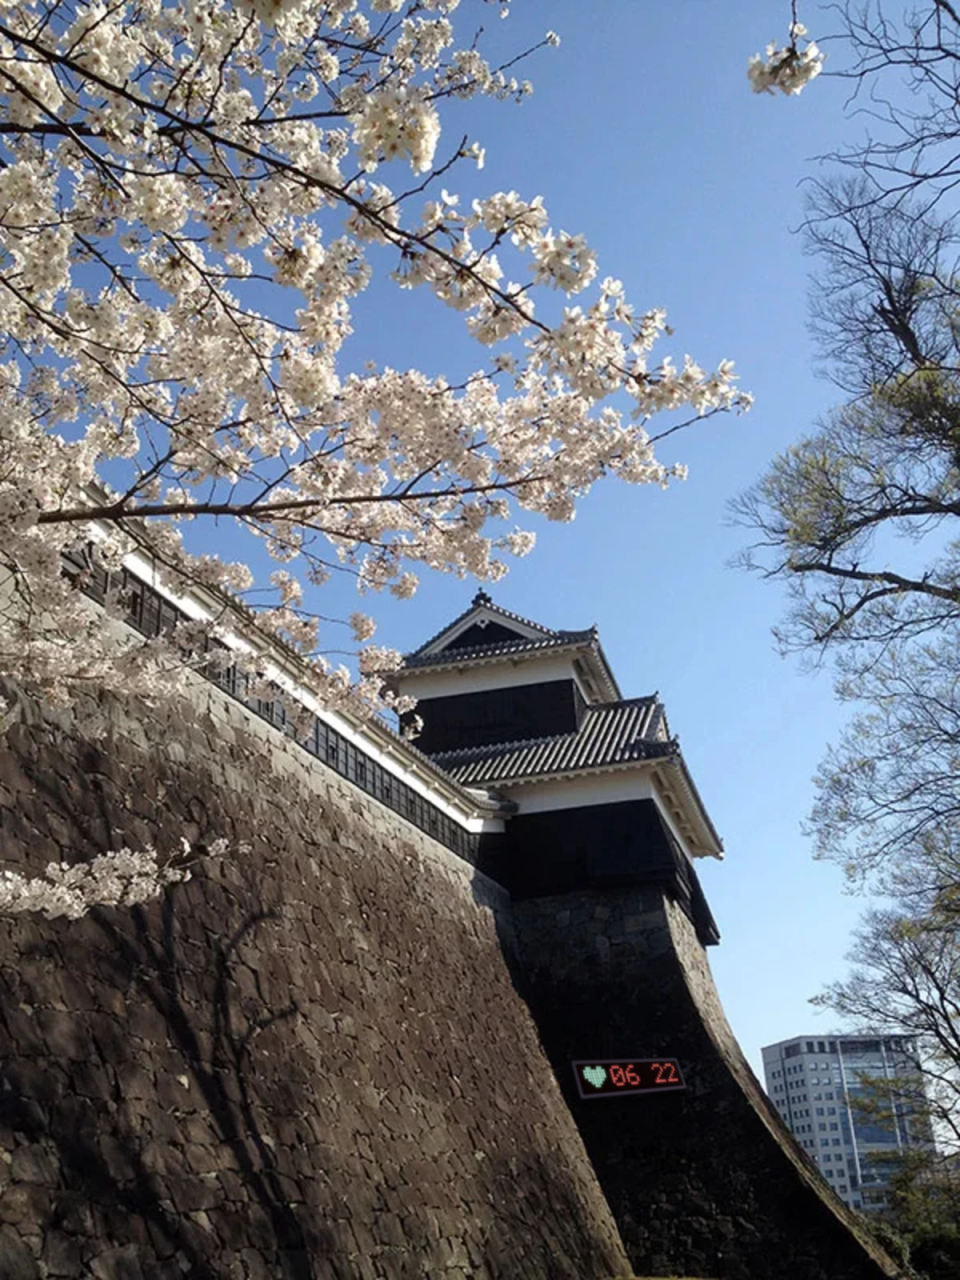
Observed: 6.22
